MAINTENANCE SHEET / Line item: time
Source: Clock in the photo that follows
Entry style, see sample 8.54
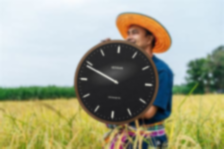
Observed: 9.49
